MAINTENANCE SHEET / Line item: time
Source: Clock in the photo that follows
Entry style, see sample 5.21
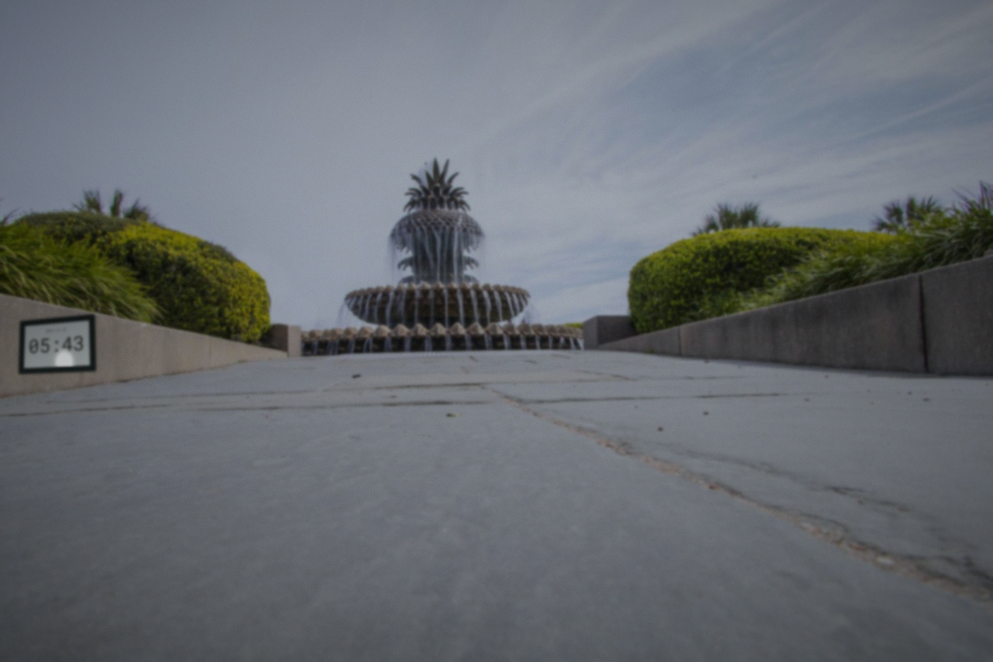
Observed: 5.43
